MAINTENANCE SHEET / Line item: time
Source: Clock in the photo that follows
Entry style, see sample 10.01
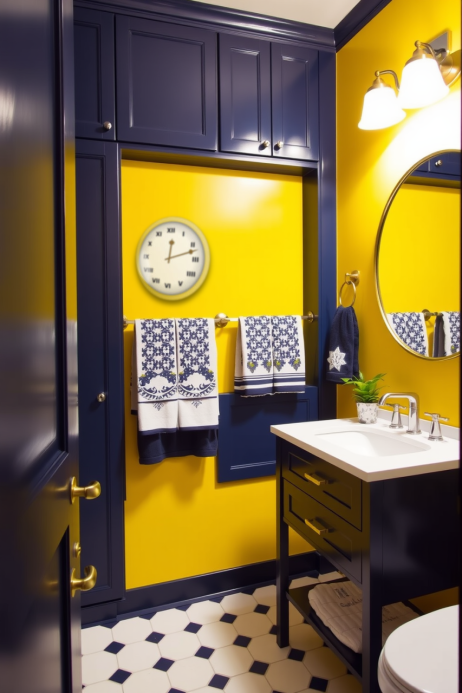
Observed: 12.12
